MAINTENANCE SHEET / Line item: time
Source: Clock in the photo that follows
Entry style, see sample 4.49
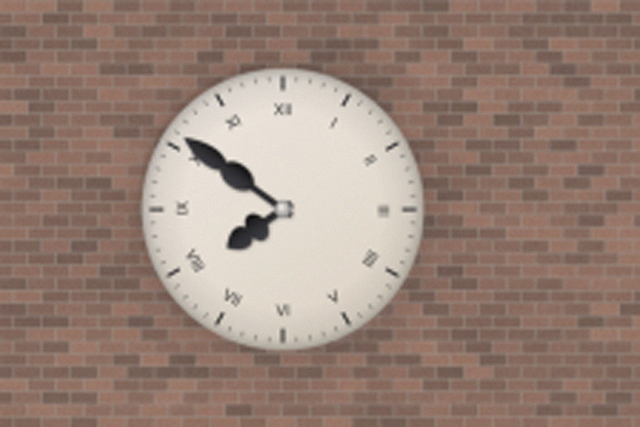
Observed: 7.51
